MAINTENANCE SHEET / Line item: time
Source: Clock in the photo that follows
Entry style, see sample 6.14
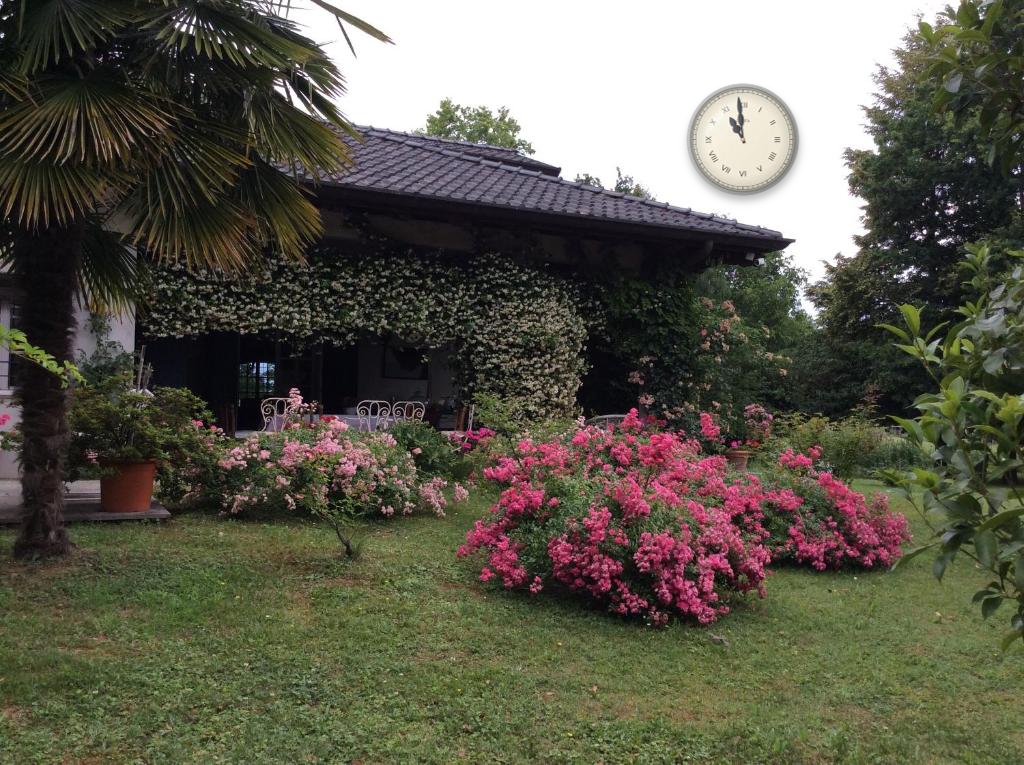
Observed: 10.59
